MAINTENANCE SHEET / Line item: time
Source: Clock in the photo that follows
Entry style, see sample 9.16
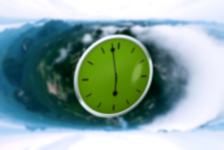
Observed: 5.58
